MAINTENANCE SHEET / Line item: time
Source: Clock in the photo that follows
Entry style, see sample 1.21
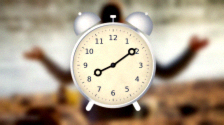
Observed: 8.09
